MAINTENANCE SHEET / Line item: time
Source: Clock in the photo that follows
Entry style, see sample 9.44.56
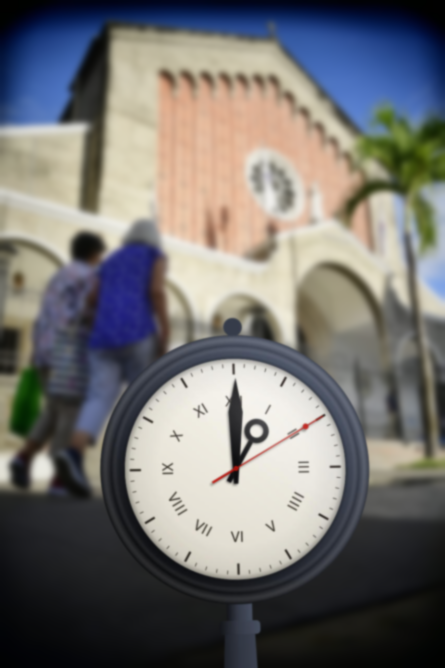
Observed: 1.00.10
